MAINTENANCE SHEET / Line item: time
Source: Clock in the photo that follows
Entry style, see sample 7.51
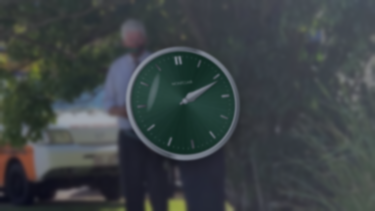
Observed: 2.11
